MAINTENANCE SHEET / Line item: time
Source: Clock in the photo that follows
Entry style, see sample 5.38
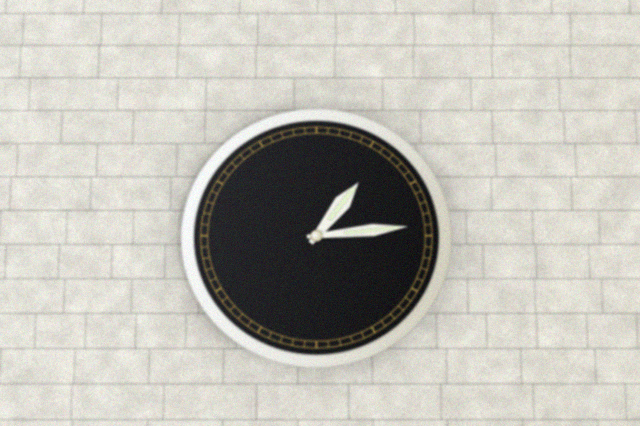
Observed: 1.14
